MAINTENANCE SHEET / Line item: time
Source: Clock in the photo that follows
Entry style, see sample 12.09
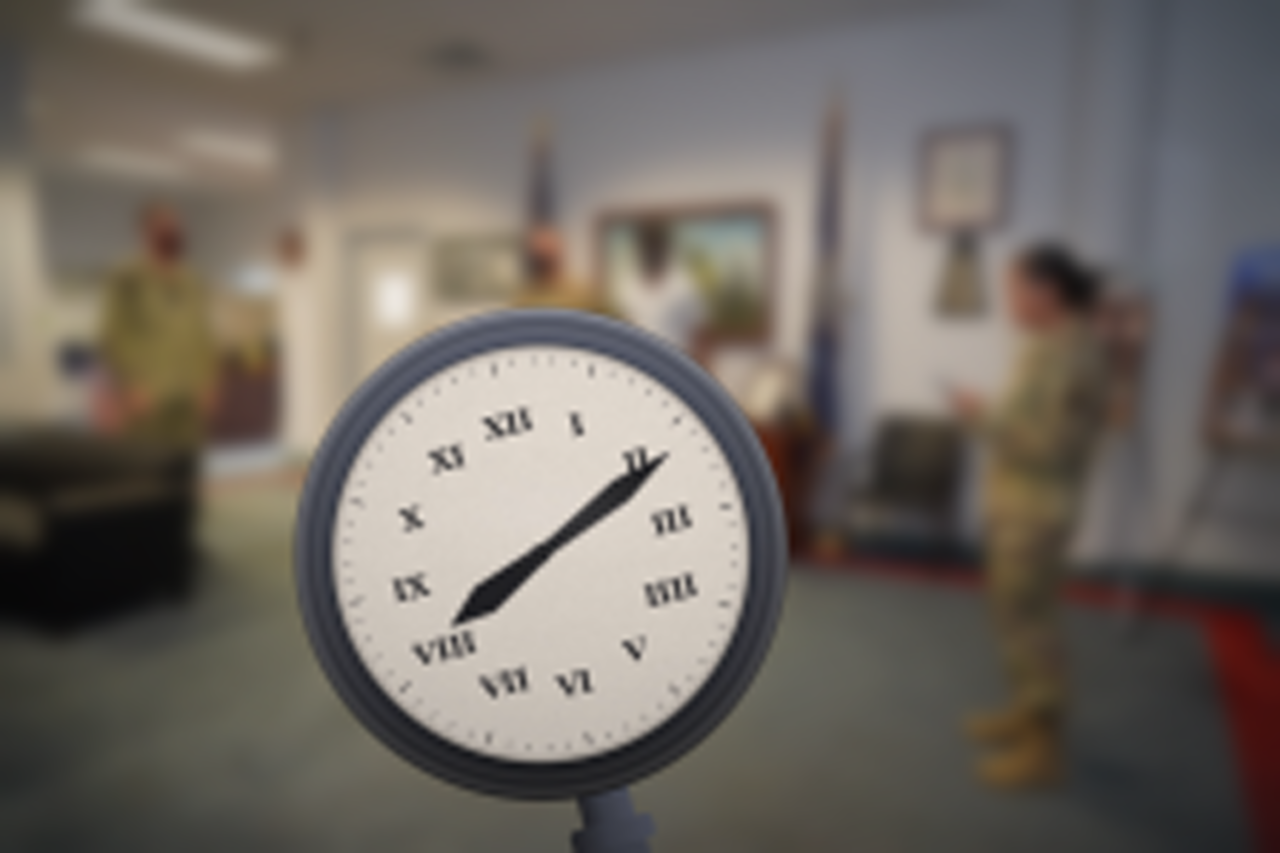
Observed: 8.11
